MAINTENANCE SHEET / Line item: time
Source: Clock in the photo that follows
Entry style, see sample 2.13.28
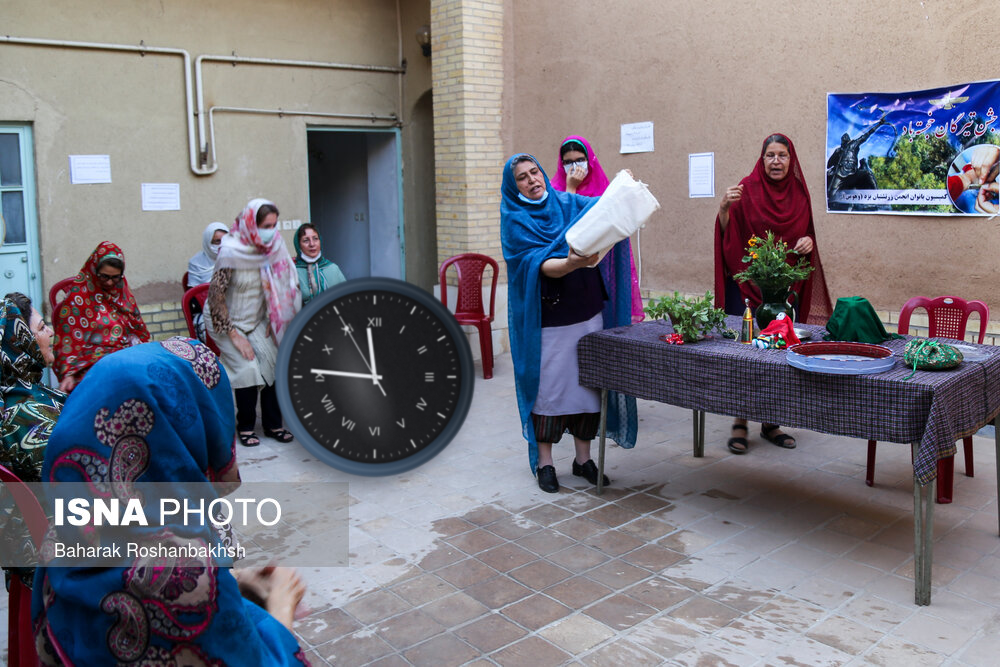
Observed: 11.45.55
